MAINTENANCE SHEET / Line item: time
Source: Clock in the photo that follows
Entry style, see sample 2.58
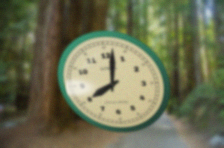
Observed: 8.02
